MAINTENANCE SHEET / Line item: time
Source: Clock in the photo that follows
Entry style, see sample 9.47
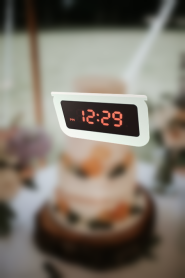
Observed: 12.29
